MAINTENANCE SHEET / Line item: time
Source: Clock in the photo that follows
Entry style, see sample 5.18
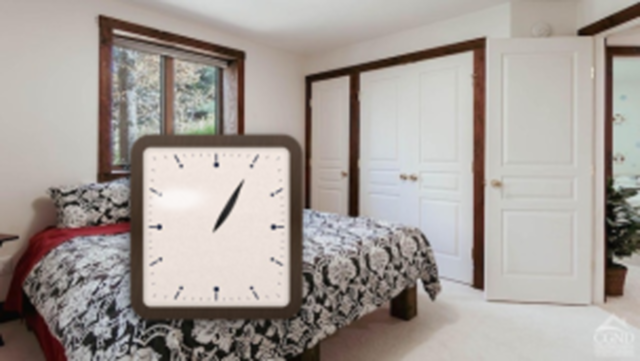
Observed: 1.05
